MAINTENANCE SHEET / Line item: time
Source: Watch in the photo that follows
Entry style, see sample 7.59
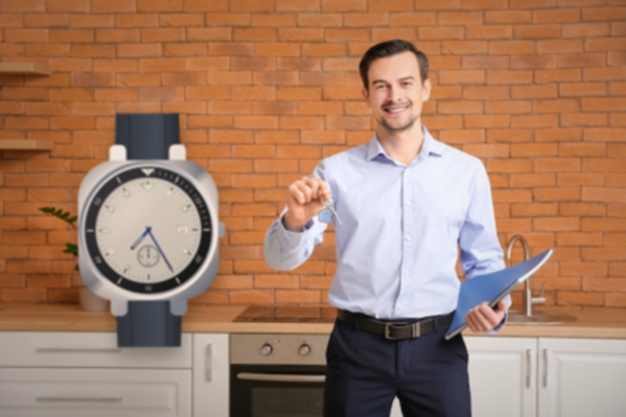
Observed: 7.25
